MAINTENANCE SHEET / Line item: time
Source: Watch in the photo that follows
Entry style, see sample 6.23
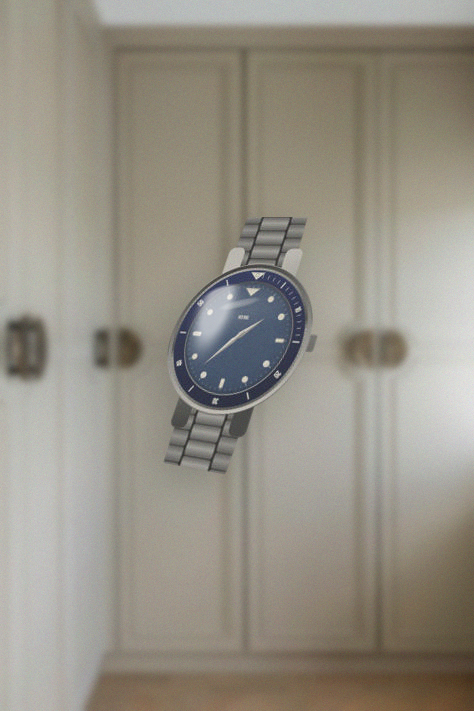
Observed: 1.37
